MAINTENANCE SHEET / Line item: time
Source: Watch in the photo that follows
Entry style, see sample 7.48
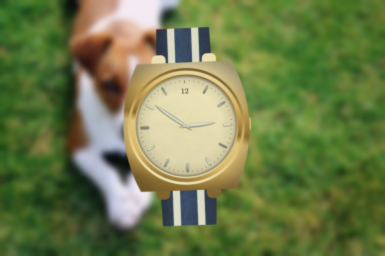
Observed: 2.51
